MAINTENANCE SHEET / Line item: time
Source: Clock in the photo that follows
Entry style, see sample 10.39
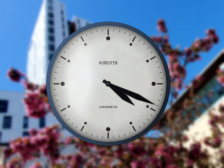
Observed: 4.19
